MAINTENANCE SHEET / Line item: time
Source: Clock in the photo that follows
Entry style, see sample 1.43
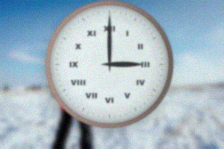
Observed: 3.00
